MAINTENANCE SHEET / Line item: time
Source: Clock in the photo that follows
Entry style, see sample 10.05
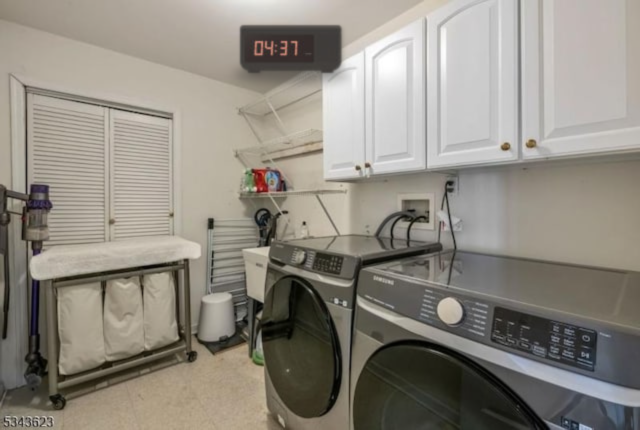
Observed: 4.37
